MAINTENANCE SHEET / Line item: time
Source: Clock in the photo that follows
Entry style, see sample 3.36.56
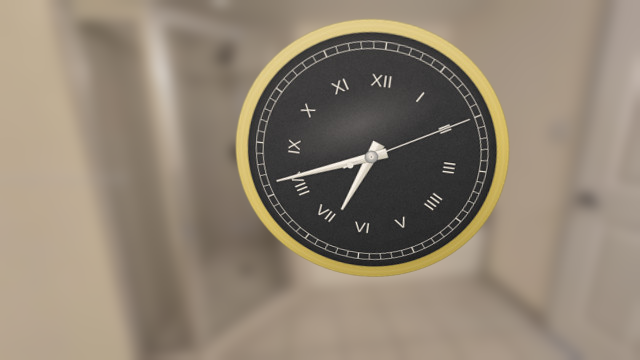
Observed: 6.41.10
